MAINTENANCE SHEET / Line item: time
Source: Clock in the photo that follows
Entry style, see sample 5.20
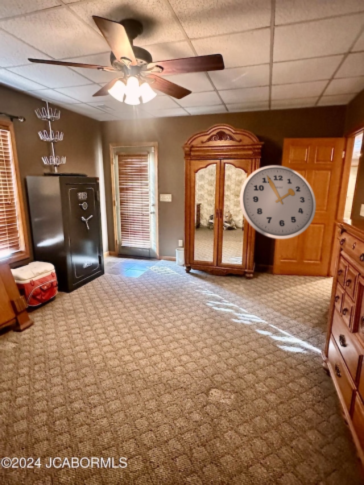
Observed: 1.56
